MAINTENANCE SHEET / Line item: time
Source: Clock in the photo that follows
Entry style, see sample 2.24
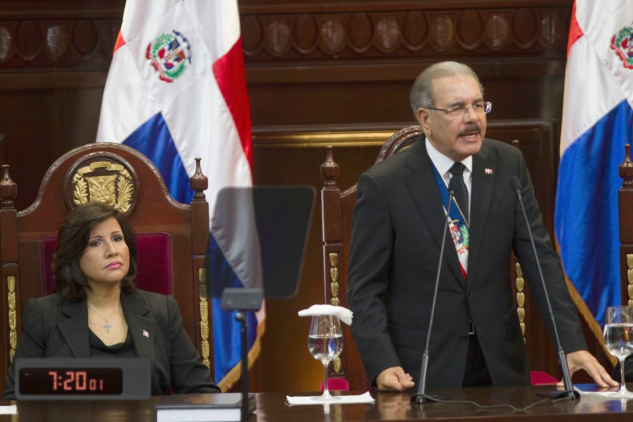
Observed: 7.20
